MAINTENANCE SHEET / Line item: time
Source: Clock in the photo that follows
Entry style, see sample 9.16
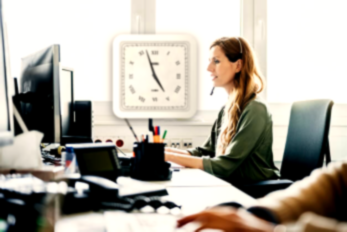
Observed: 4.57
